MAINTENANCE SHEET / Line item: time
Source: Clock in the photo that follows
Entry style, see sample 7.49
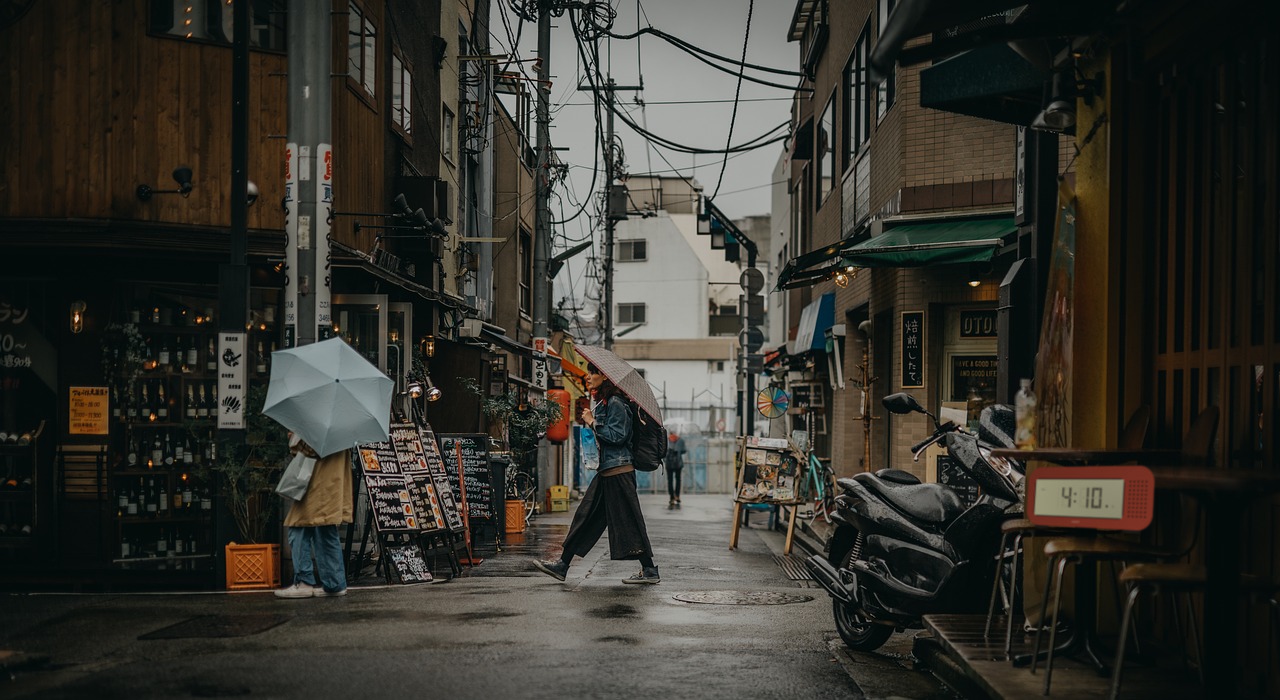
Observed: 4.10
